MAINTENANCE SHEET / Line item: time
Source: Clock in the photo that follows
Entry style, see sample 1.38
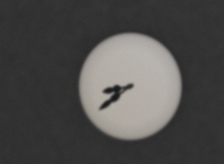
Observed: 8.39
